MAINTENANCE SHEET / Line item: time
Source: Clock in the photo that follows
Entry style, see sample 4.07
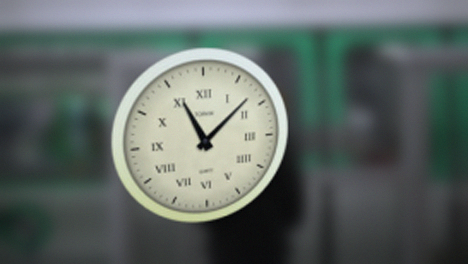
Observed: 11.08
